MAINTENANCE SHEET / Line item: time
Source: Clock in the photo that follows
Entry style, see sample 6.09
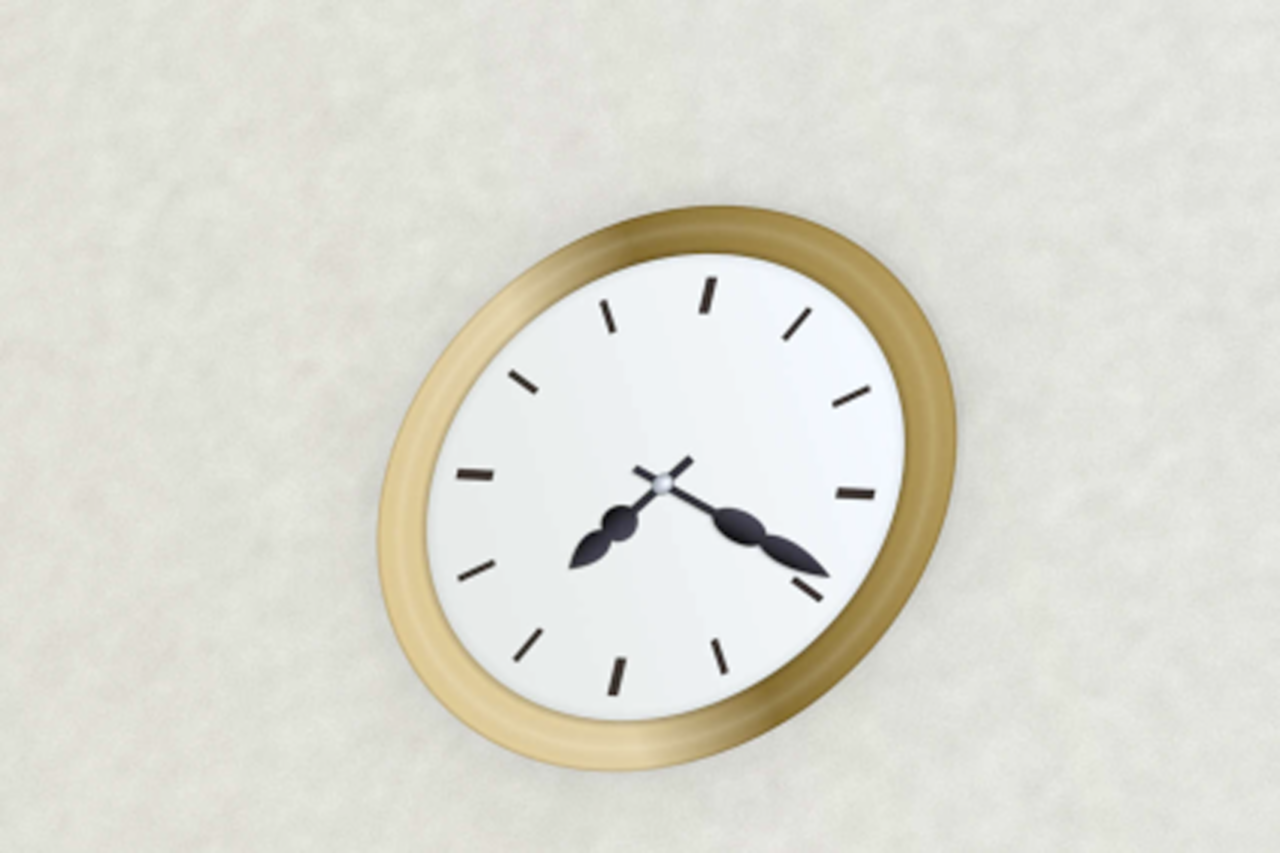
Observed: 7.19
